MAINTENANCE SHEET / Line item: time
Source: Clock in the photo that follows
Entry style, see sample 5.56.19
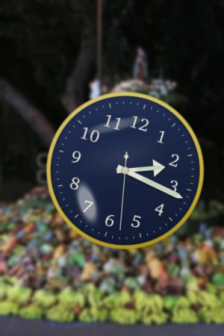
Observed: 2.16.28
